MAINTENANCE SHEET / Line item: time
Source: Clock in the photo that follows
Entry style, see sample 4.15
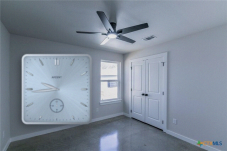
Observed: 9.44
